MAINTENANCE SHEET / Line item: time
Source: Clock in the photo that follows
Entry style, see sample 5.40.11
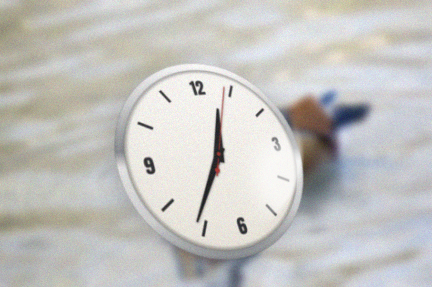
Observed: 12.36.04
